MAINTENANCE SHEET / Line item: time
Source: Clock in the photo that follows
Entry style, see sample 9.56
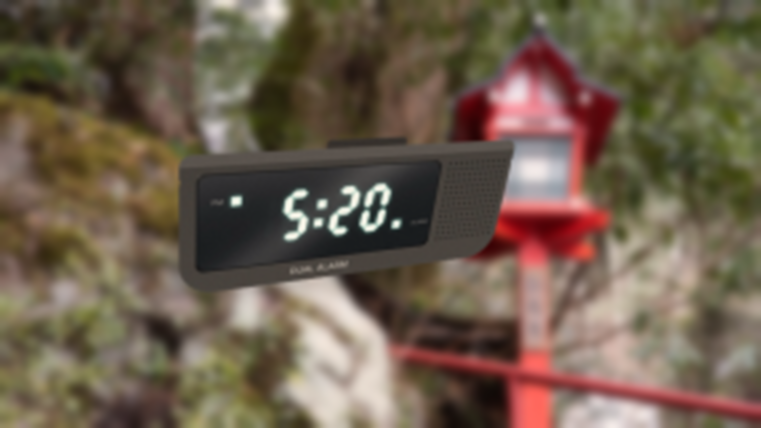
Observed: 5.20
